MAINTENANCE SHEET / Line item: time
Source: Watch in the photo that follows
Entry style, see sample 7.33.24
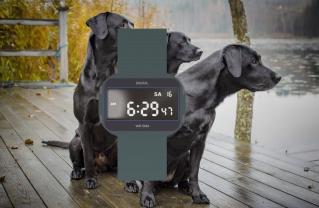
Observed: 6.29.47
